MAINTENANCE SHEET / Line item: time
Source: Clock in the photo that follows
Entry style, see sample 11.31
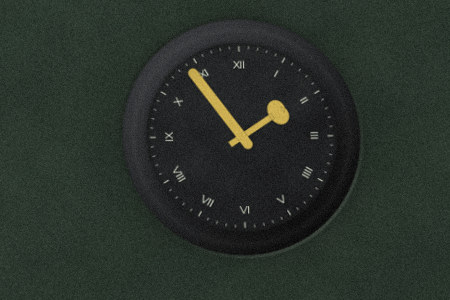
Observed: 1.54
